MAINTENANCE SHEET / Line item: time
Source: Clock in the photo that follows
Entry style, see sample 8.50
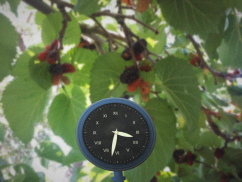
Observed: 3.32
